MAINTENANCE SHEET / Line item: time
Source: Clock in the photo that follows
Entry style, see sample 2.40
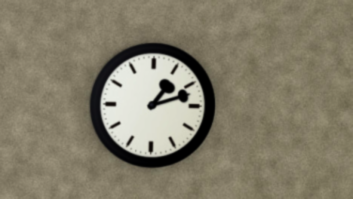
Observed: 1.12
